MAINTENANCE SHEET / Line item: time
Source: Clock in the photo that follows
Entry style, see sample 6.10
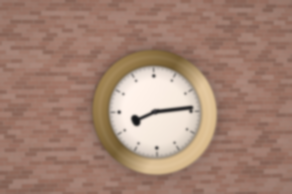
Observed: 8.14
